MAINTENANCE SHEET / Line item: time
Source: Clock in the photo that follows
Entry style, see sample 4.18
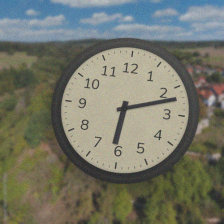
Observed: 6.12
